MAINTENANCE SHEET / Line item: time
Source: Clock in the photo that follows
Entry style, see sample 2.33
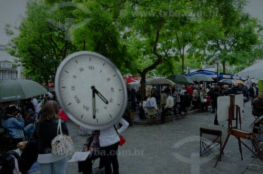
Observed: 4.31
